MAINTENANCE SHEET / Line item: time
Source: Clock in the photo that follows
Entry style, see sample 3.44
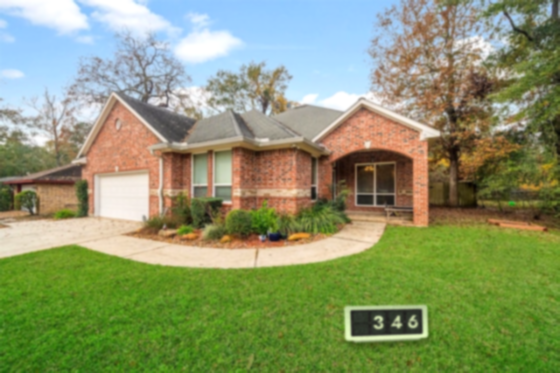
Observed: 3.46
